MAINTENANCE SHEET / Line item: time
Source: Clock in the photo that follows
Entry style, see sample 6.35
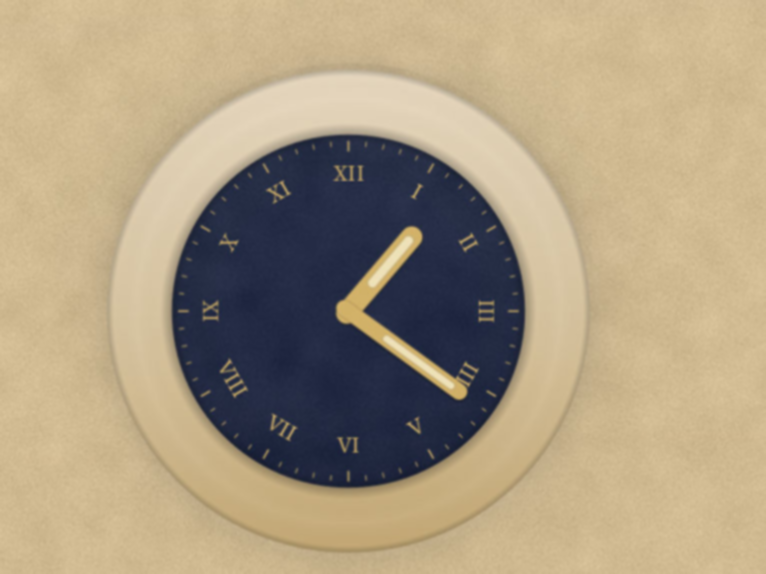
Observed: 1.21
